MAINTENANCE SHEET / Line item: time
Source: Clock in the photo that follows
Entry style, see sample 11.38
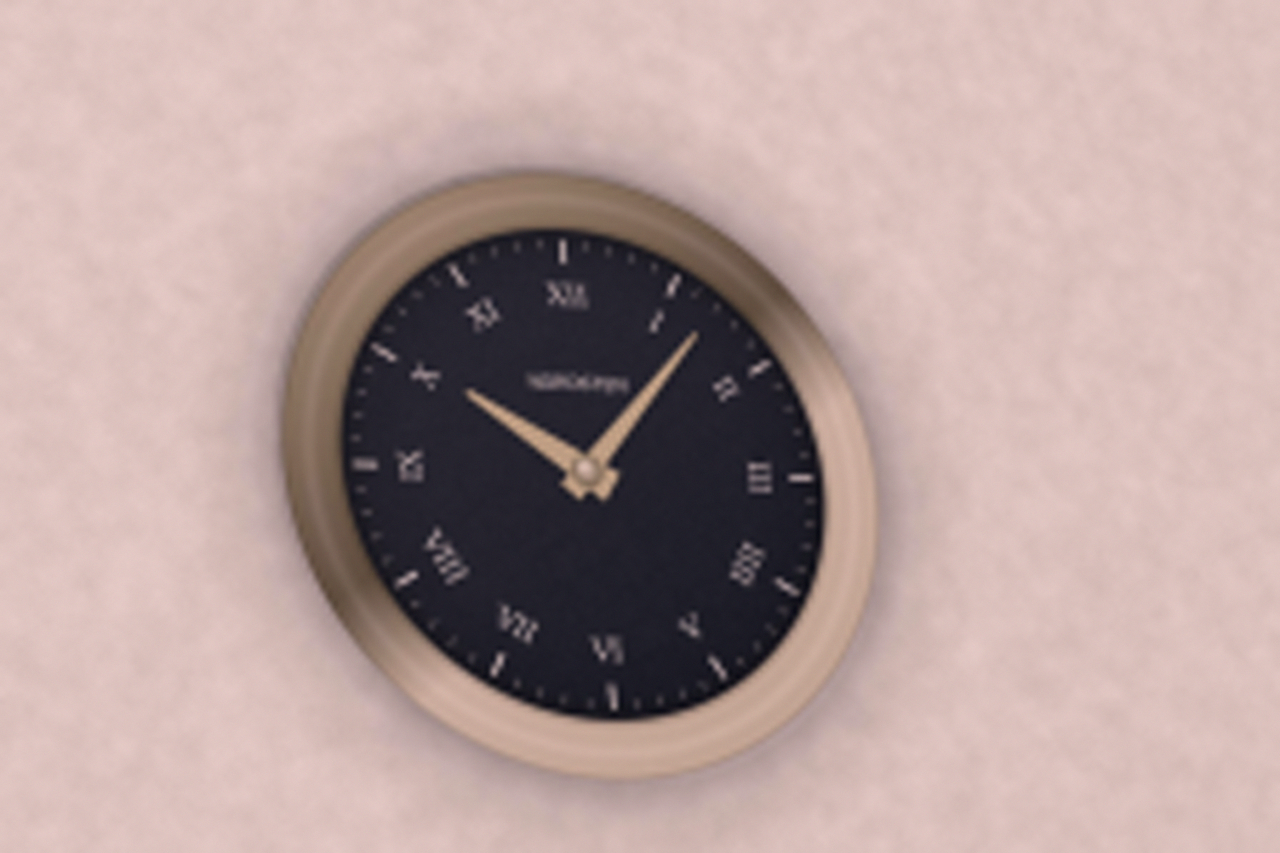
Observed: 10.07
